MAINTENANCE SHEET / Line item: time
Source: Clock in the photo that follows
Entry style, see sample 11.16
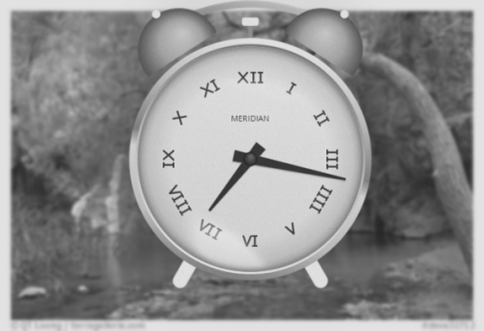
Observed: 7.17
